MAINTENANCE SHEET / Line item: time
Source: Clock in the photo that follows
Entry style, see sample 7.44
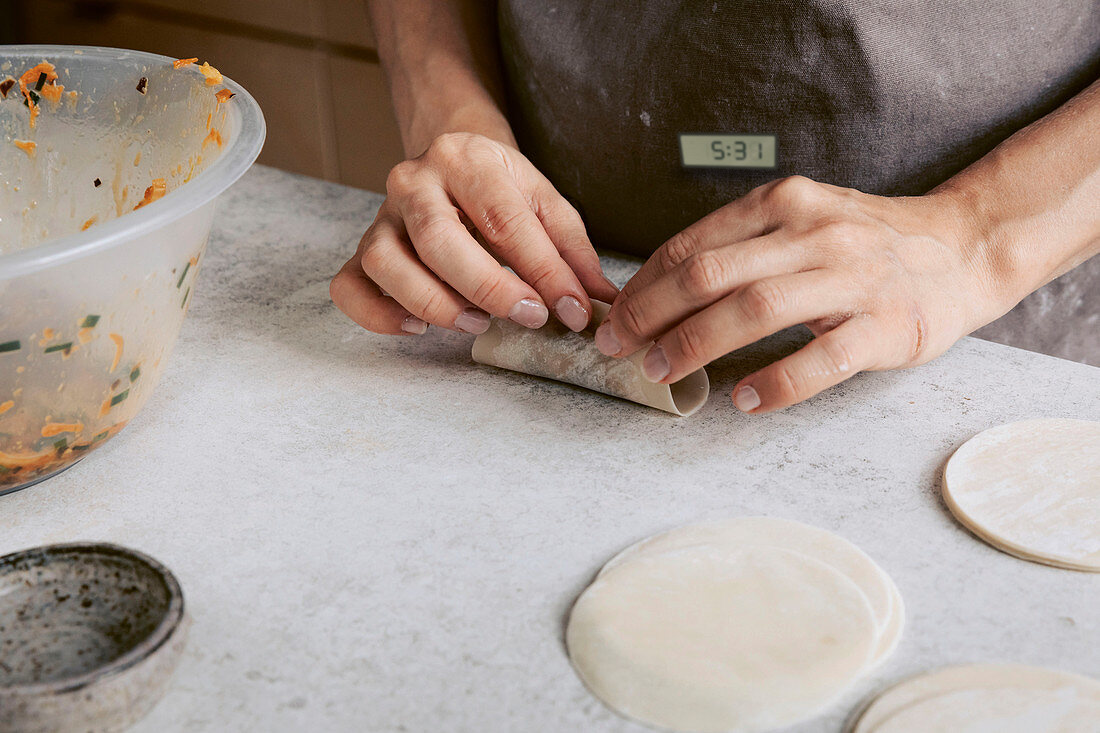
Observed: 5.31
